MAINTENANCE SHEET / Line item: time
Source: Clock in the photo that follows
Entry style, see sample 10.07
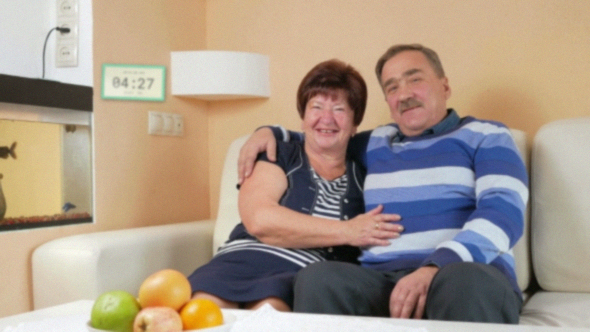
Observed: 4.27
